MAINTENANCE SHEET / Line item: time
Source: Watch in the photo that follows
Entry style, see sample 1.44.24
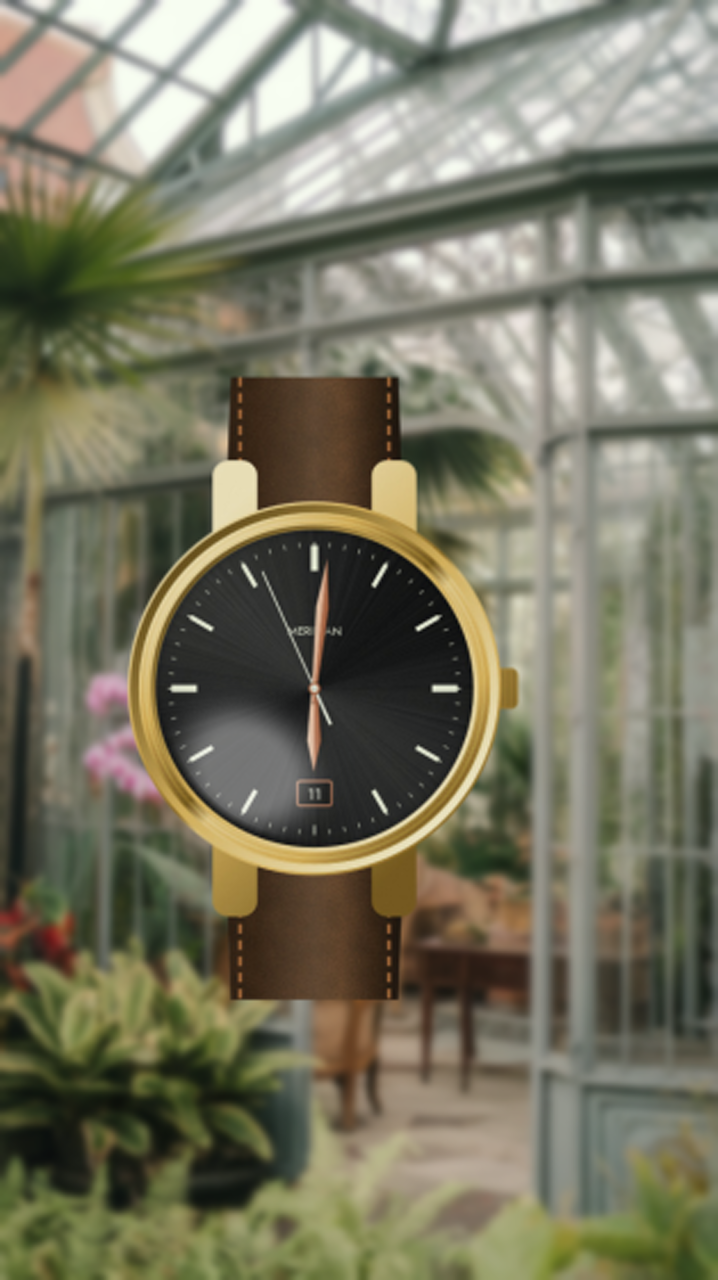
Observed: 6.00.56
